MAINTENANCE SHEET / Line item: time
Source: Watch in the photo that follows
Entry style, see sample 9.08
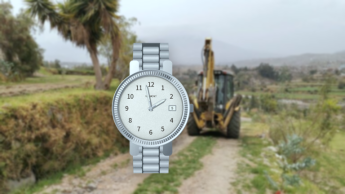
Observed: 1.58
